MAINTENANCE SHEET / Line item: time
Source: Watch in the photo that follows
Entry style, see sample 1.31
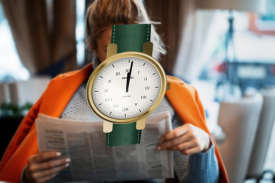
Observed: 12.01
